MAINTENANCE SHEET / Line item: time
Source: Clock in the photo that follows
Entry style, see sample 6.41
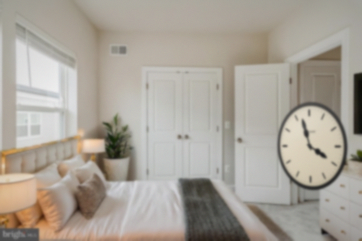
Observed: 3.57
